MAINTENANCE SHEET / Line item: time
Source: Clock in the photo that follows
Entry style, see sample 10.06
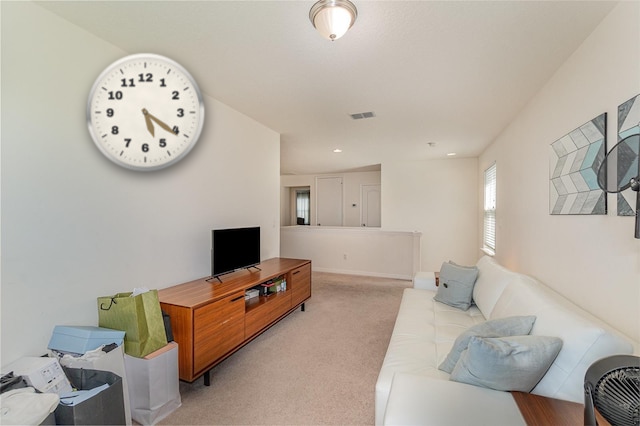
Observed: 5.21
